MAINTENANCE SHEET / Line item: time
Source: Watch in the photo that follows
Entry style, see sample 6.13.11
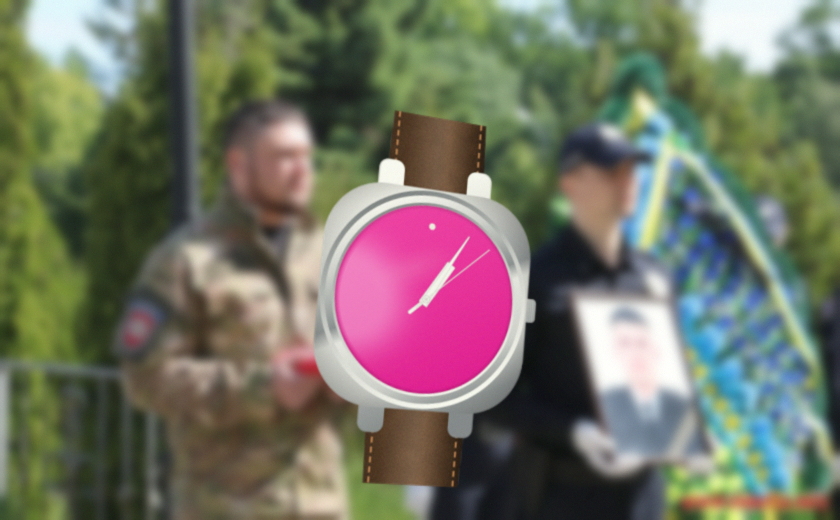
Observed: 1.05.08
